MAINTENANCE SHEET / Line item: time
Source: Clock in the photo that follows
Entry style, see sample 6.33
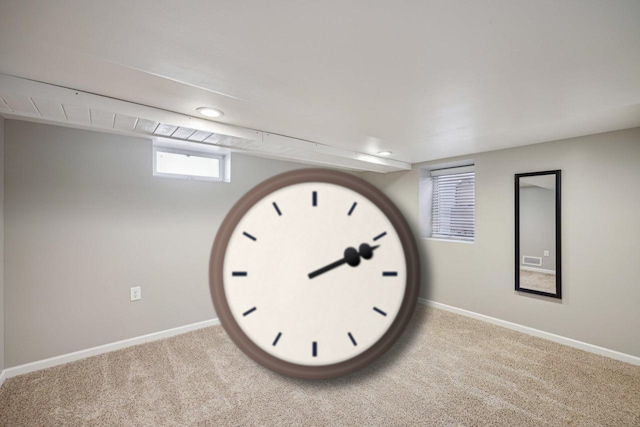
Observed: 2.11
